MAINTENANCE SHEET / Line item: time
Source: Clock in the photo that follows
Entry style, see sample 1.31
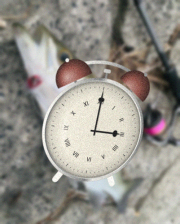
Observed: 3.00
